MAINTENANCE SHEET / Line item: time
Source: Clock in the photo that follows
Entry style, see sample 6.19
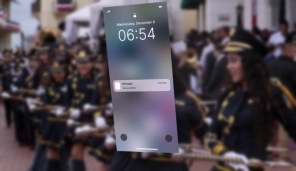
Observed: 6.54
